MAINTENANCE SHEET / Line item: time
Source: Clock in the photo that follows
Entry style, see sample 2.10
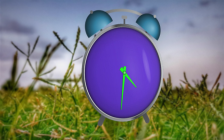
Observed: 4.31
